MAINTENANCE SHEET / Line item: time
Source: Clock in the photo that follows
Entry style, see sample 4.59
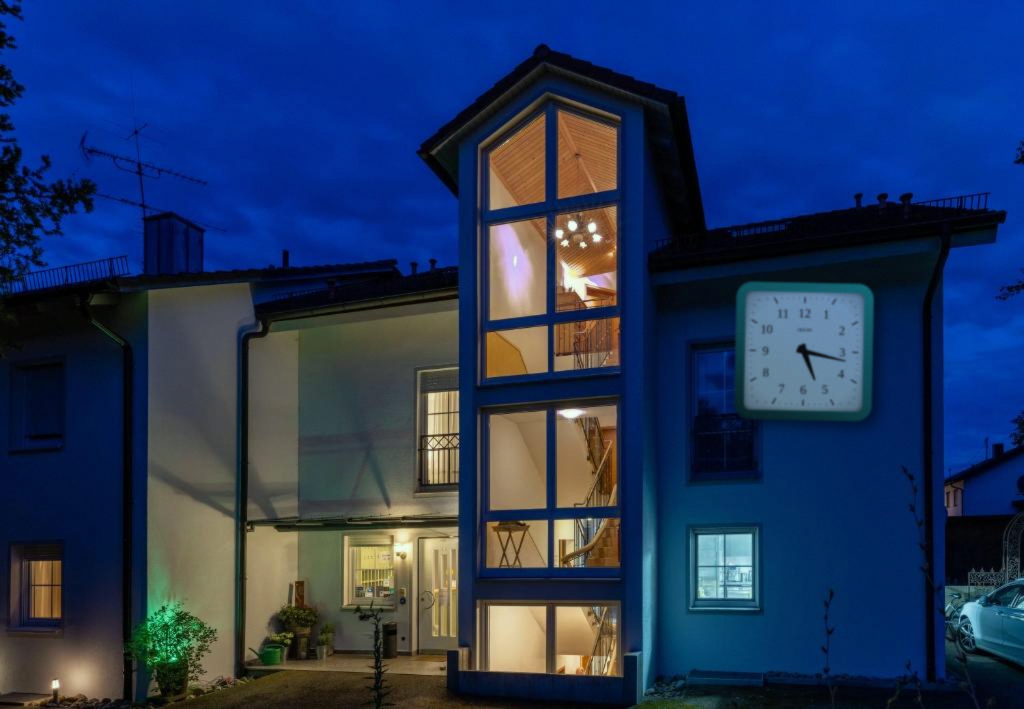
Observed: 5.17
